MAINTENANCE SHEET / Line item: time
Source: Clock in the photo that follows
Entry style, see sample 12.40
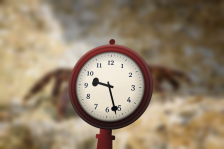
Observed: 9.27
